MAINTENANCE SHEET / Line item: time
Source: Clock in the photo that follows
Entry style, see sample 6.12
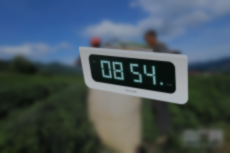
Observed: 8.54
